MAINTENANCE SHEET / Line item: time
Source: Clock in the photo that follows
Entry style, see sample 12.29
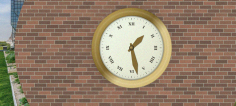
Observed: 1.28
